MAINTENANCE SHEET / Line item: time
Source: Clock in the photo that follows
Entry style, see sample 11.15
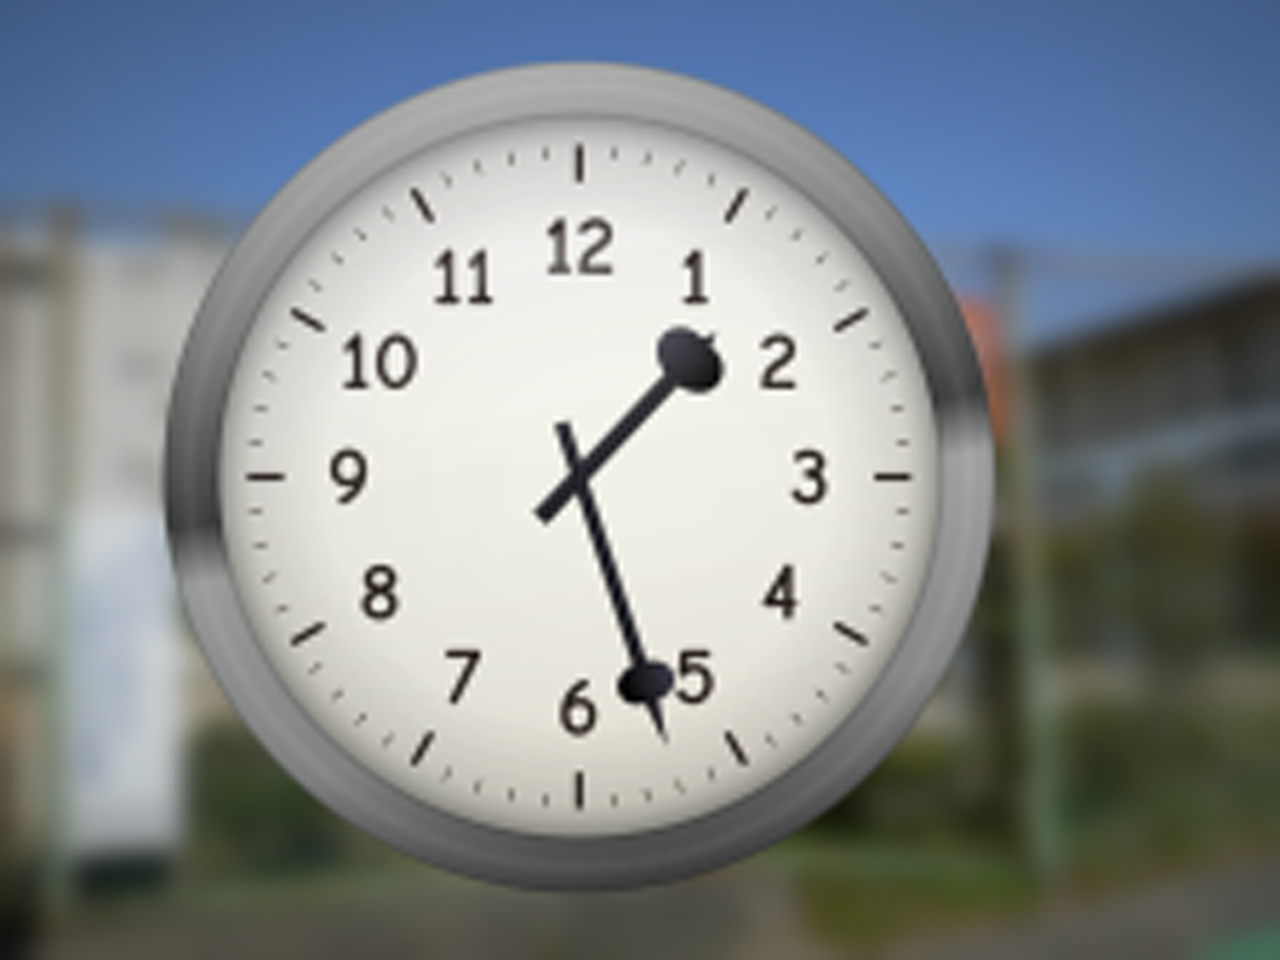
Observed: 1.27
